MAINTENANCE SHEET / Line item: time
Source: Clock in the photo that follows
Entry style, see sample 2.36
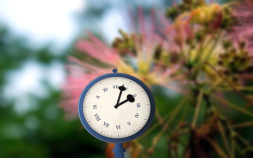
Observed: 2.03
